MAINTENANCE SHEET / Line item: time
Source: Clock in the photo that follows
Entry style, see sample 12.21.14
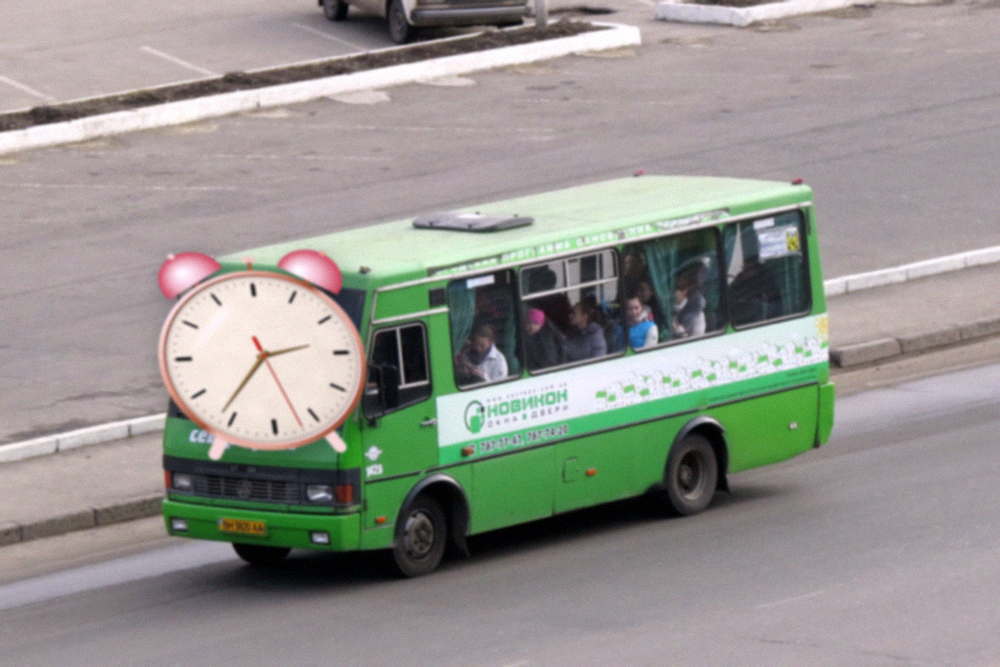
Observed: 2.36.27
